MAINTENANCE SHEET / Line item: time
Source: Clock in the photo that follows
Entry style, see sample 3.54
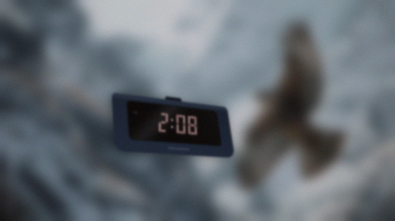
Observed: 2.08
